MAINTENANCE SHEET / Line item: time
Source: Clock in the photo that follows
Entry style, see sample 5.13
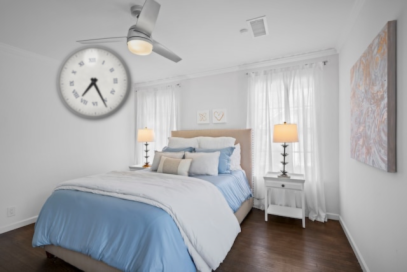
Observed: 7.26
